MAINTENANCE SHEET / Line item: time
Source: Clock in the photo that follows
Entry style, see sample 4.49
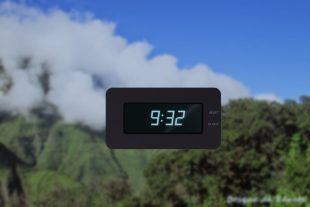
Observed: 9.32
